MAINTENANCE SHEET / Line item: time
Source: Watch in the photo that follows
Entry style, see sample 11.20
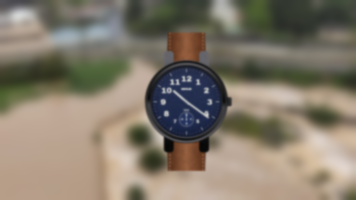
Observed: 10.21
